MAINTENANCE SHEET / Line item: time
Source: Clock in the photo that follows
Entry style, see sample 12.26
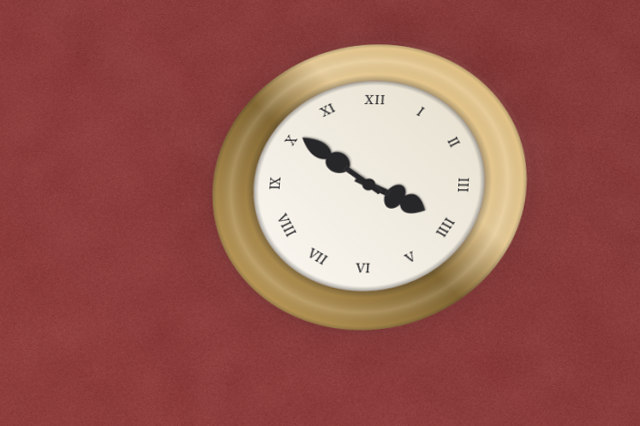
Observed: 3.51
